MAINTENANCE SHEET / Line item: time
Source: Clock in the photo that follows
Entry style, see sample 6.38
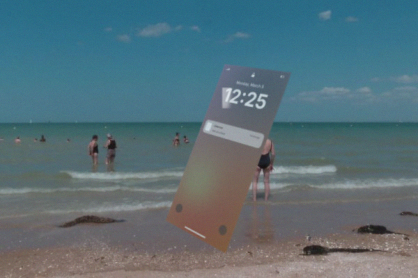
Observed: 12.25
